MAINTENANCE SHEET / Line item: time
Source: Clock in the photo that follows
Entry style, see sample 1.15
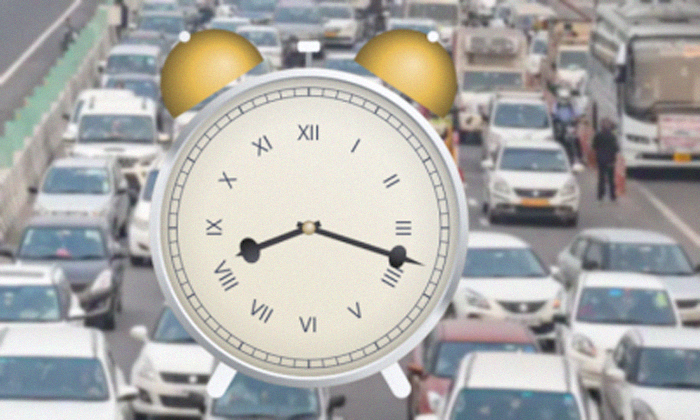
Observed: 8.18
